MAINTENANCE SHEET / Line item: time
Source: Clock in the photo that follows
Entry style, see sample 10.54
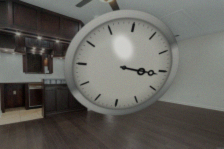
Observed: 3.16
